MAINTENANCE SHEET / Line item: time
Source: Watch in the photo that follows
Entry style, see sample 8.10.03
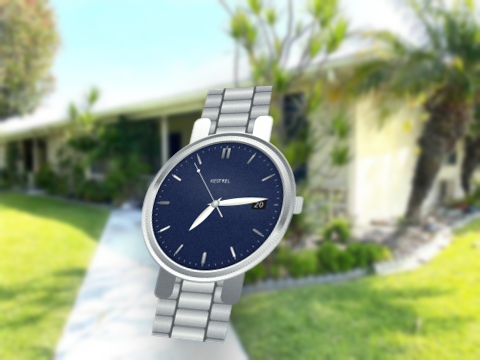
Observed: 7.13.54
